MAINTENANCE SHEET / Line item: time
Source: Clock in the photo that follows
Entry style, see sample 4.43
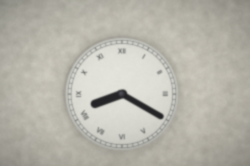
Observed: 8.20
